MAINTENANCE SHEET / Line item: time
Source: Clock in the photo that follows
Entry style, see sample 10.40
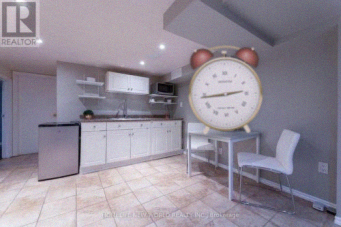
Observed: 2.44
